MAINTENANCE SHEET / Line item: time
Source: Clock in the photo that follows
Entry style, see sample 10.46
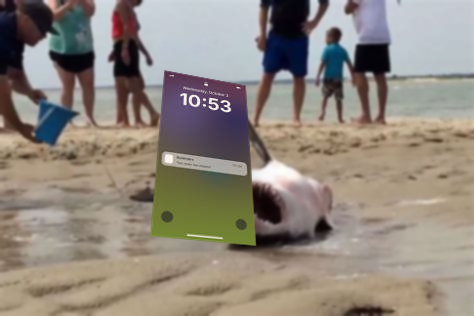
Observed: 10.53
